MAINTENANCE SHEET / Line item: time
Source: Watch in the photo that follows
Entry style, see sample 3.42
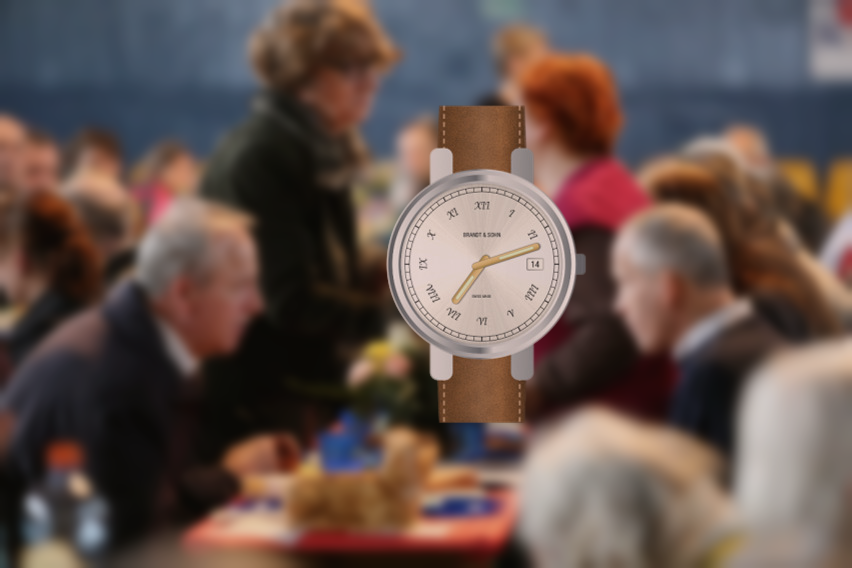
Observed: 7.12
